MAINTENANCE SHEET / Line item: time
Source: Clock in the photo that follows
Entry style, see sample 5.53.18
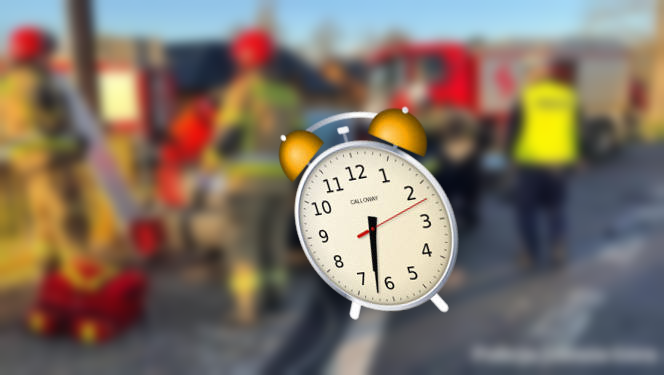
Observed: 6.32.12
